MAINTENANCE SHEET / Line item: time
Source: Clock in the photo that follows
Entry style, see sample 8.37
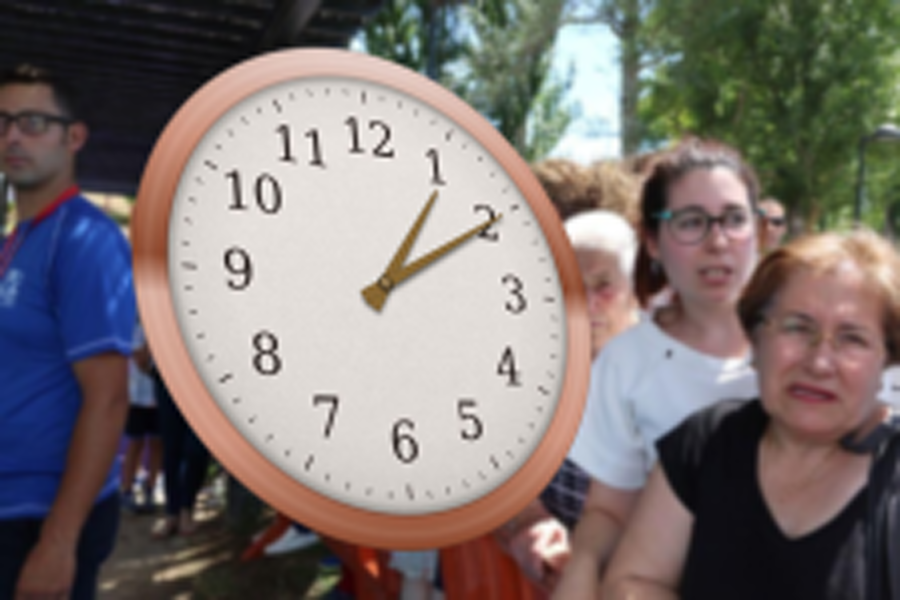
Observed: 1.10
